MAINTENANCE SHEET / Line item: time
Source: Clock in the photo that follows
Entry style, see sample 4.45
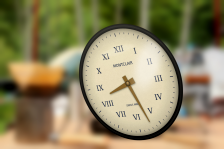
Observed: 8.27
